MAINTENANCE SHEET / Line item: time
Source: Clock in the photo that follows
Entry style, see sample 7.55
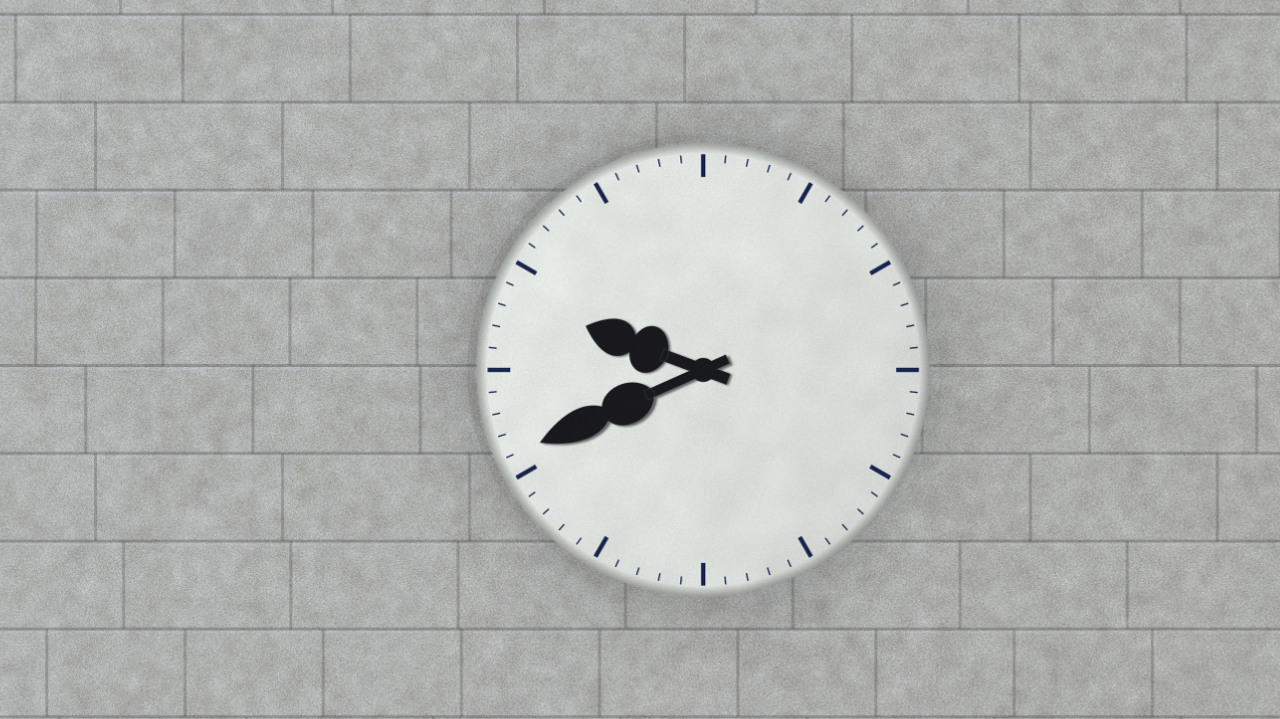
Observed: 9.41
